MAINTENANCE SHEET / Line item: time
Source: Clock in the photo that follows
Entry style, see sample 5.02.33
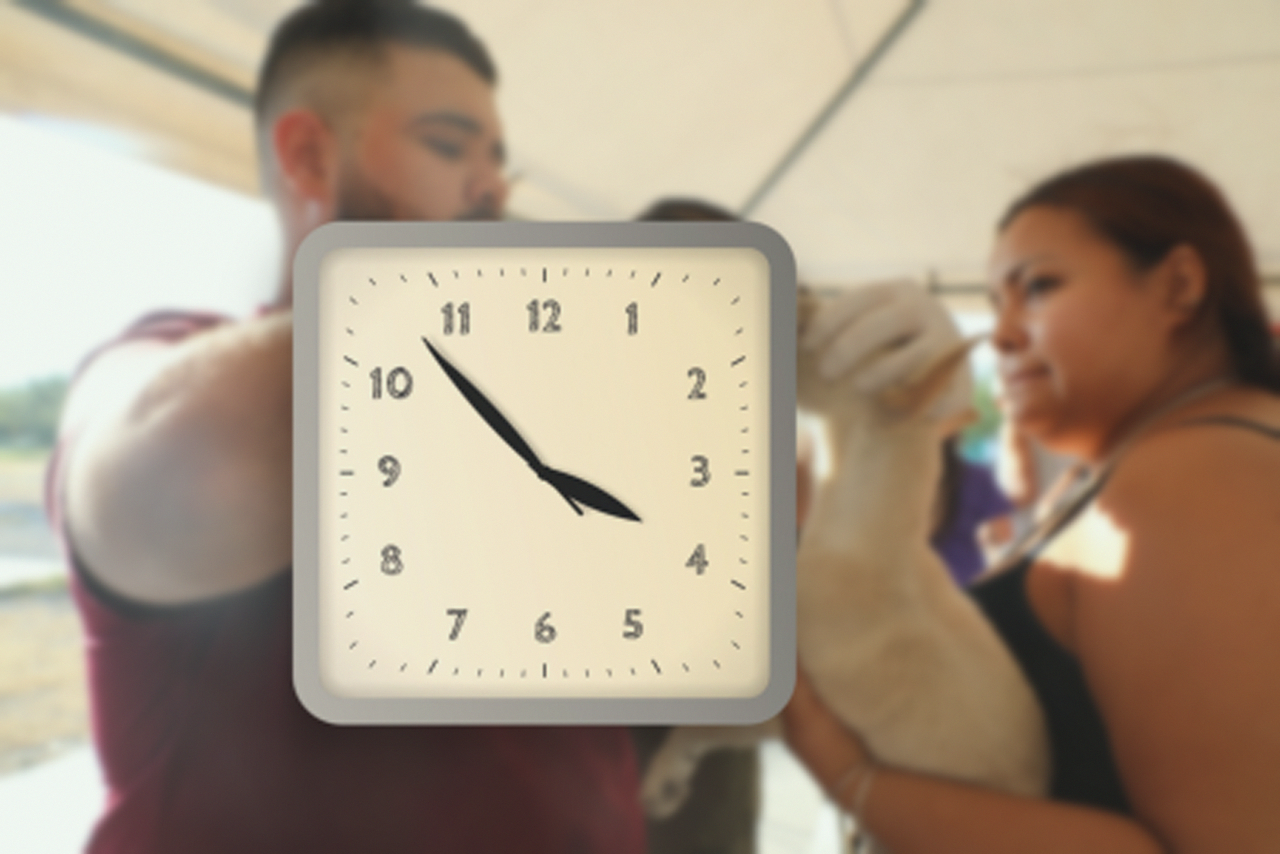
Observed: 3.52.53
